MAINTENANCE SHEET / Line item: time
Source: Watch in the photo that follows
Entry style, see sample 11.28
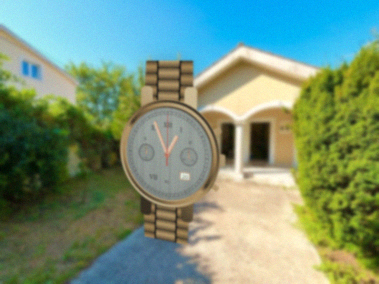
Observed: 12.56
